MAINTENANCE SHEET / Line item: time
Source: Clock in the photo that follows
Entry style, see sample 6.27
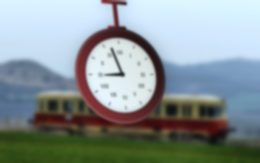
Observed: 8.57
